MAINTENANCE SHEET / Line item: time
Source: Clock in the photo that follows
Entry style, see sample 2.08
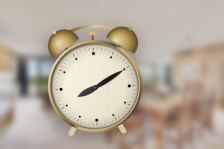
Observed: 8.10
